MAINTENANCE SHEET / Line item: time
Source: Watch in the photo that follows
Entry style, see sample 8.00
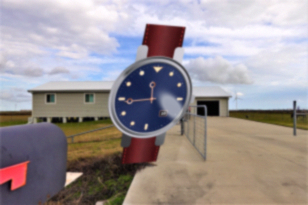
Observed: 11.44
